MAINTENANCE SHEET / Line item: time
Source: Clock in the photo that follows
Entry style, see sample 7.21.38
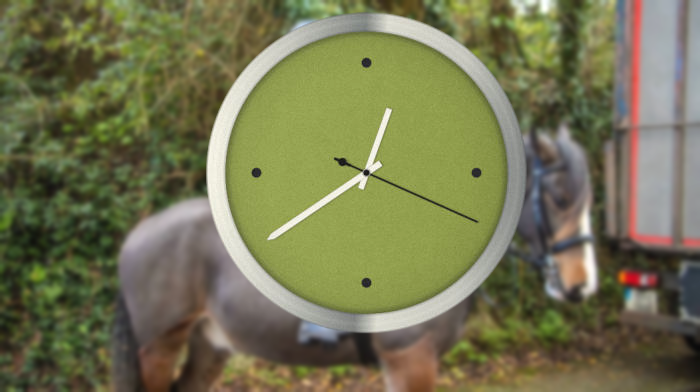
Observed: 12.39.19
